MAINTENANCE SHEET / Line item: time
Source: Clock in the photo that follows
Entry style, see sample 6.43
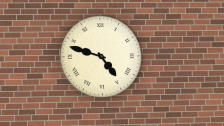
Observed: 4.48
